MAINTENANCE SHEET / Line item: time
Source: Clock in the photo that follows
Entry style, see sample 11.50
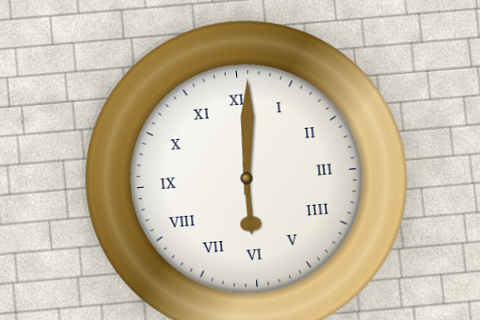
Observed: 6.01
